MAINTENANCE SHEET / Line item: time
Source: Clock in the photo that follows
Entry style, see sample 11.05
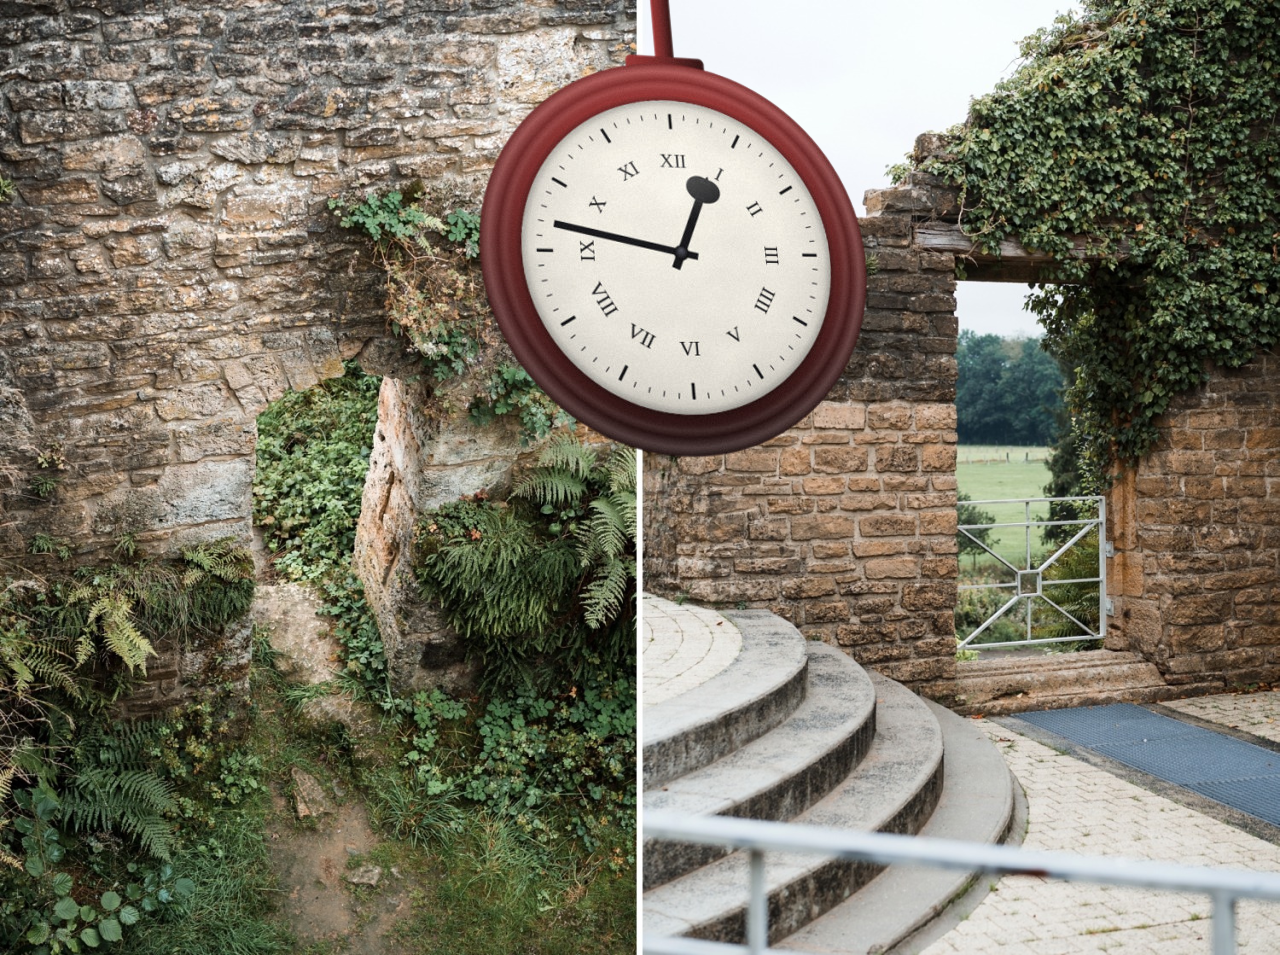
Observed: 12.47
